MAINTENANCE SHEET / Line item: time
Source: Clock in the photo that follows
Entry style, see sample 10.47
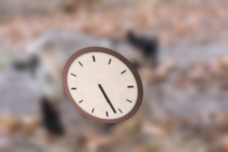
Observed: 5.27
